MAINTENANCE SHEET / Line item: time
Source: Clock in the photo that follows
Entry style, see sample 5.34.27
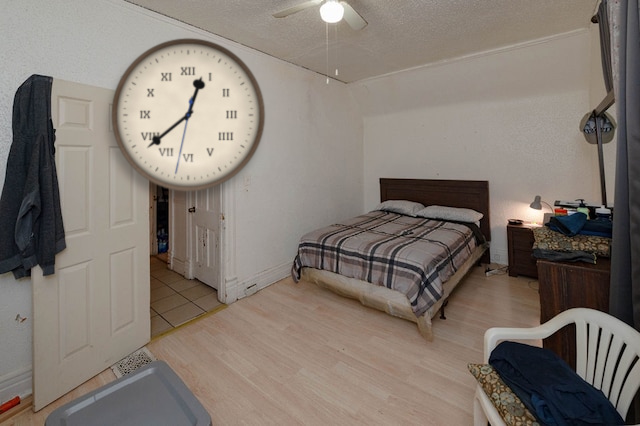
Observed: 12.38.32
